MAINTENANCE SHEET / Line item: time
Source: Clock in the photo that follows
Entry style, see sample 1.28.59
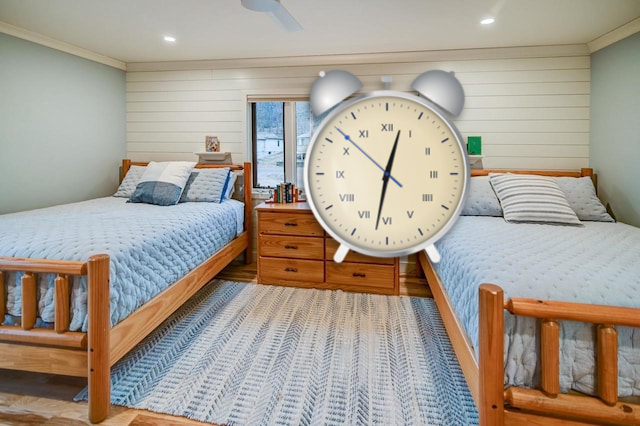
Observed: 12.31.52
